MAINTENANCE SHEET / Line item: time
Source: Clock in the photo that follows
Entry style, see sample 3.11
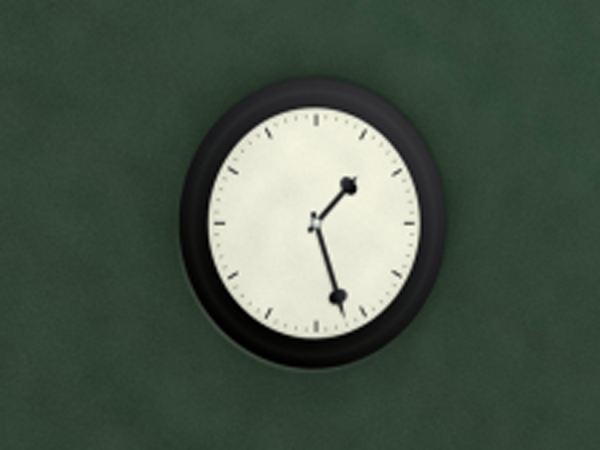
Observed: 1.27
